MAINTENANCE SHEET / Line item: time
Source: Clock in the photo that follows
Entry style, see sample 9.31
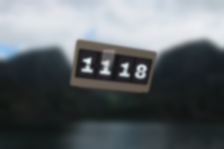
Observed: 11.18
